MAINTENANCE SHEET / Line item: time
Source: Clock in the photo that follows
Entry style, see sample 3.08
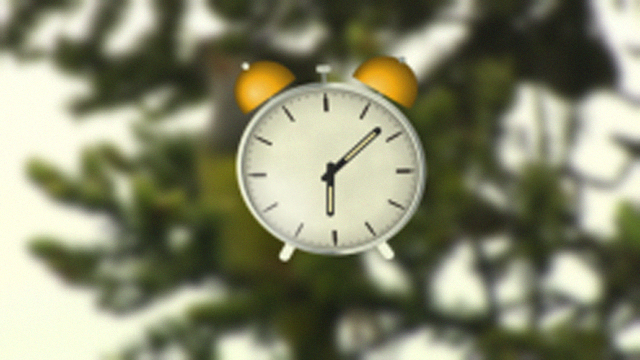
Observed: 6.08
